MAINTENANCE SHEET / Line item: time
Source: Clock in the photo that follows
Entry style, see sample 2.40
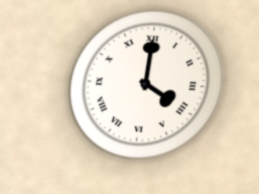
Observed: 4.00
